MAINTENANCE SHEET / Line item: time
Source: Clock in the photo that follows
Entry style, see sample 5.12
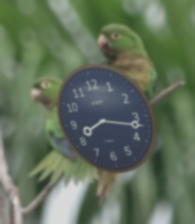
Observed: 8.17
